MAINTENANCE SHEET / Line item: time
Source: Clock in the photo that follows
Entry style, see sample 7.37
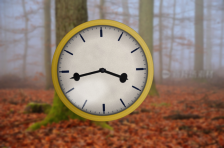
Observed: 3.43
